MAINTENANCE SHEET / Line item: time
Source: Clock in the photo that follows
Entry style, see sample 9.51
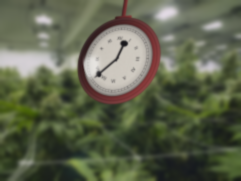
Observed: 12.38
